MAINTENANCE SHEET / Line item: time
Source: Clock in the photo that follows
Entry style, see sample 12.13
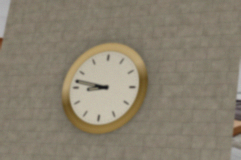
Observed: 8.47
